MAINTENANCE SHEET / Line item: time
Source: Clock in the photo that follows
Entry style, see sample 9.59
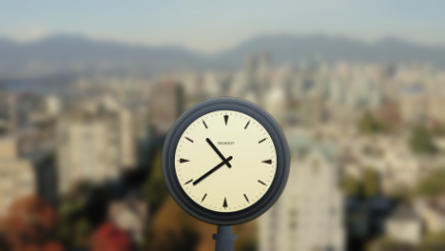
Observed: 10.39
